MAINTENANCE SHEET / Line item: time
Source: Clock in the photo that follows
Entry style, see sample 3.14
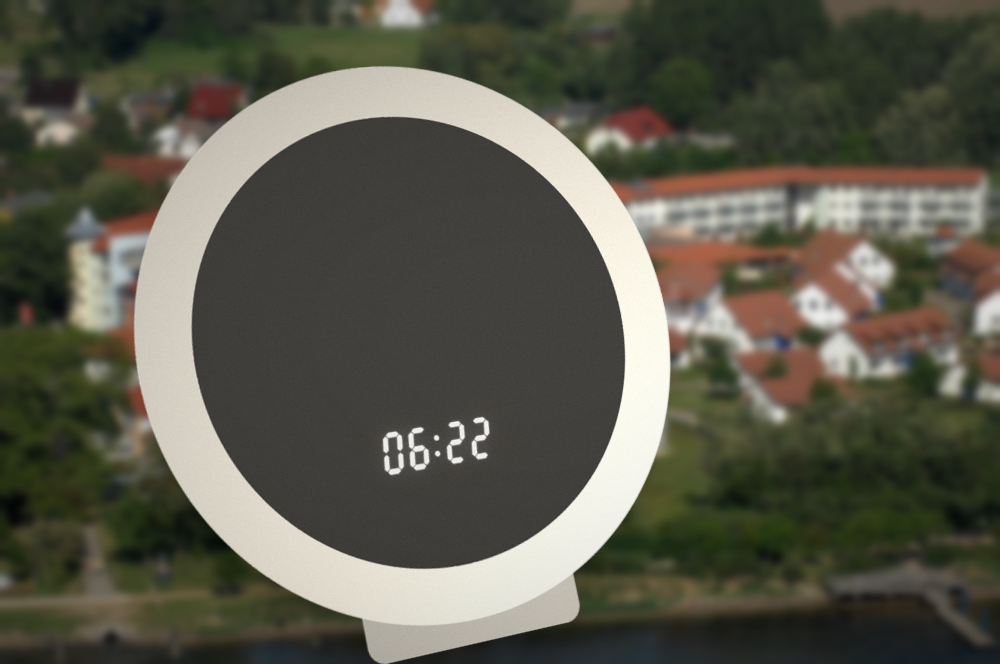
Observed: 6.22
